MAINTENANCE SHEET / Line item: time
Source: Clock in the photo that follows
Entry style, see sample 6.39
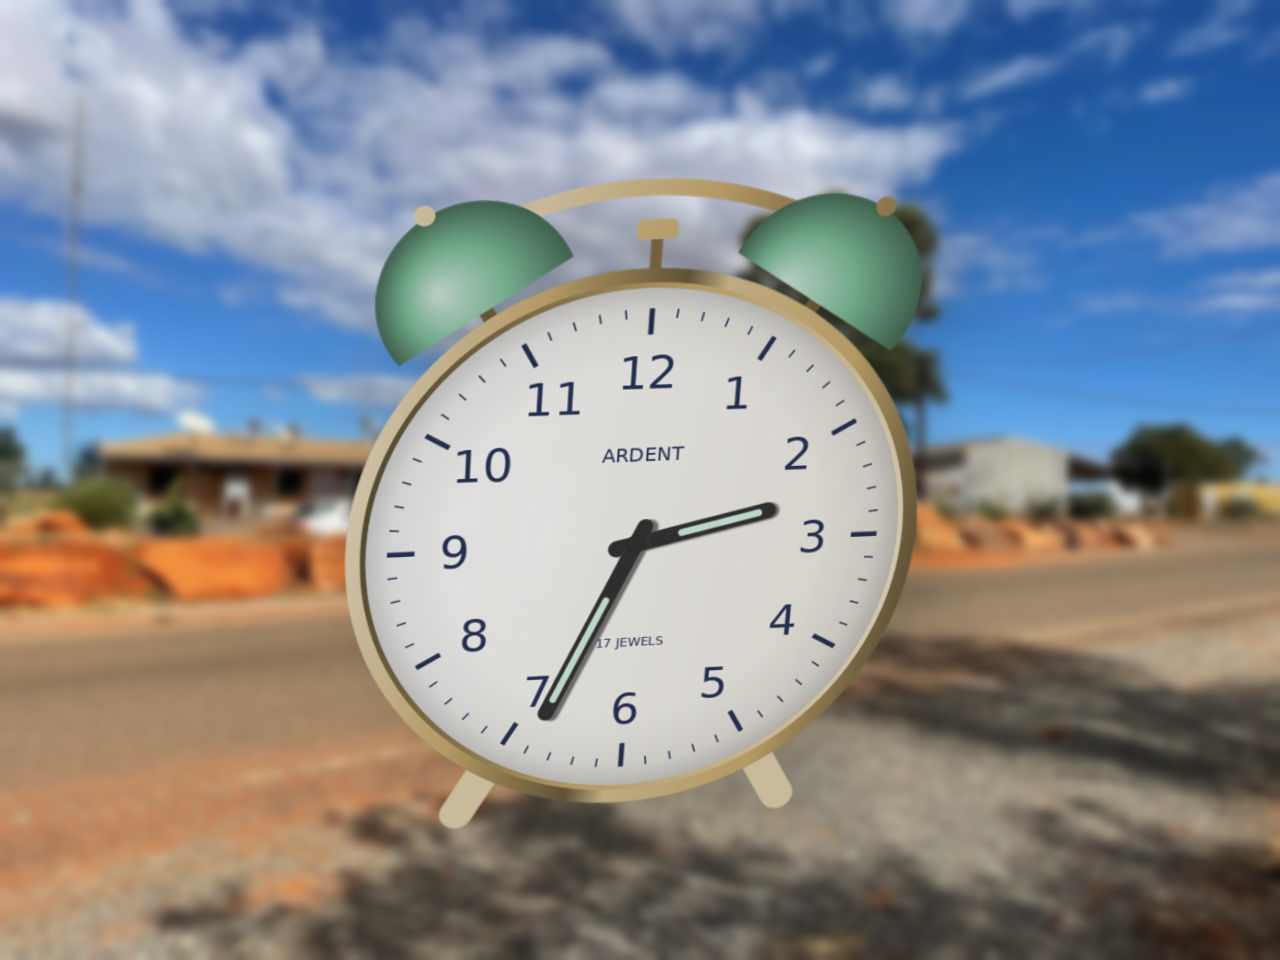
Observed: 2.34
